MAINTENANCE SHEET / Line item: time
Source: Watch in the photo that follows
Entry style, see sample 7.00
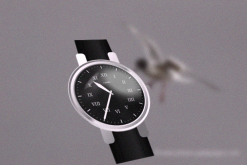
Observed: 10.35
